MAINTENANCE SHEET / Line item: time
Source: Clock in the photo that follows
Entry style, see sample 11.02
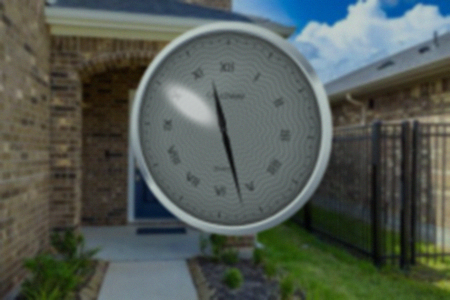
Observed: 11.27
